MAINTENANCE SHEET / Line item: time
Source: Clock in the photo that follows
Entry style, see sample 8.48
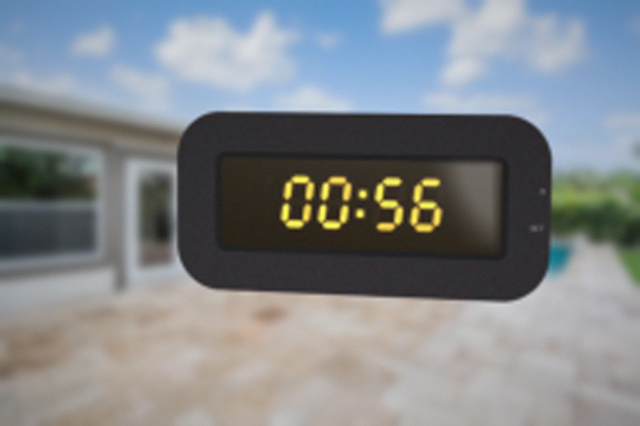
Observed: 0.56
